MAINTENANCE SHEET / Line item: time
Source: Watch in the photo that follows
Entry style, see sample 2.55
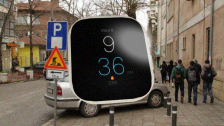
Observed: 9.36
